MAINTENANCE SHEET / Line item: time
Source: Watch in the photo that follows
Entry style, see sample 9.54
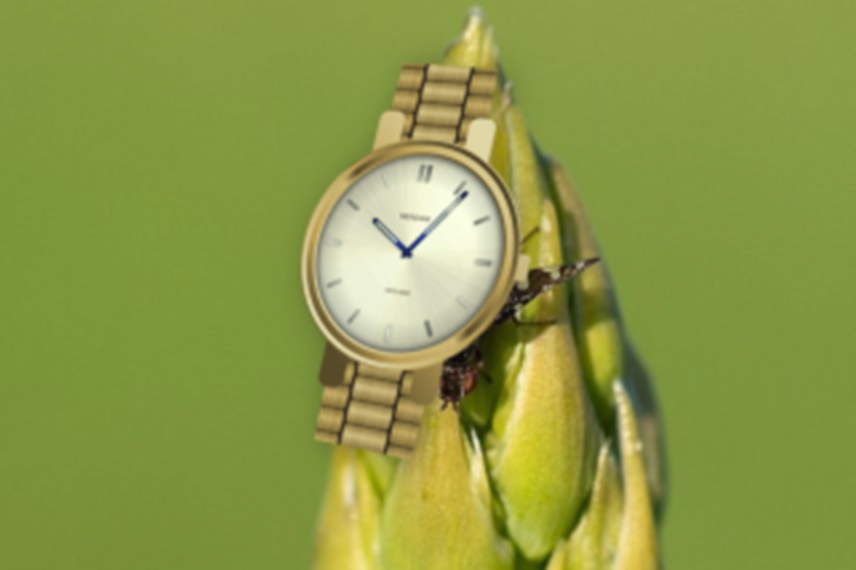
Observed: 10.06
